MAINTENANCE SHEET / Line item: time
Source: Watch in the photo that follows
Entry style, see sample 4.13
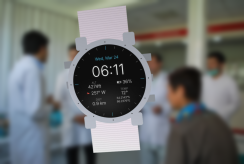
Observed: 6.11
